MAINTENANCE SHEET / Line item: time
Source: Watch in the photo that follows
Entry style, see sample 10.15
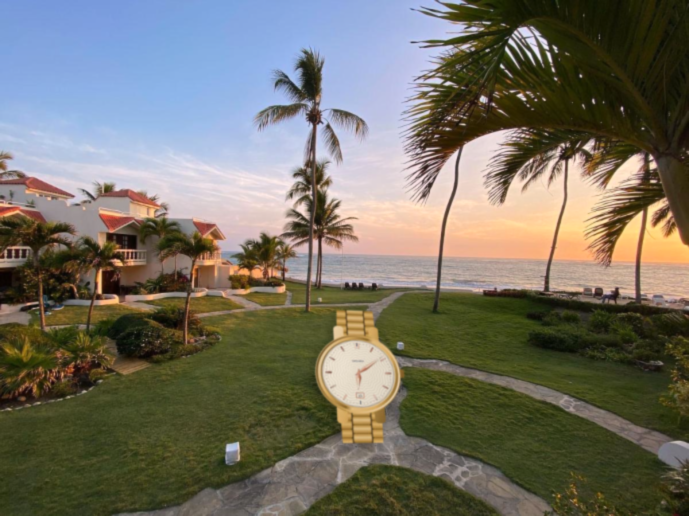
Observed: 6.09
